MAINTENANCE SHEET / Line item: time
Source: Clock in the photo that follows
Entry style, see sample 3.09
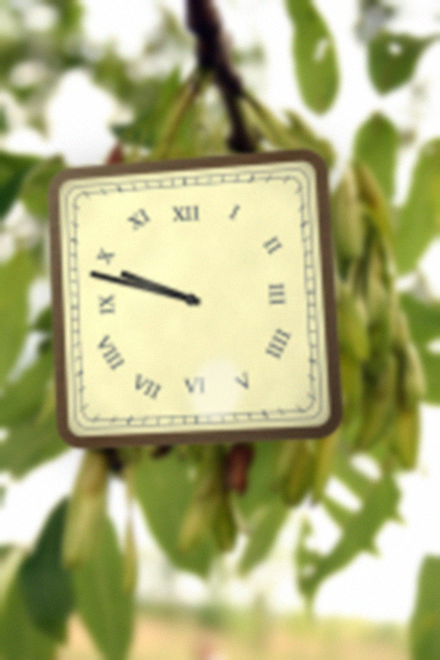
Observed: 9.48
